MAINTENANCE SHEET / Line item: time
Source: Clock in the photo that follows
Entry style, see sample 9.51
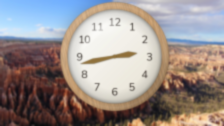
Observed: 2.43
